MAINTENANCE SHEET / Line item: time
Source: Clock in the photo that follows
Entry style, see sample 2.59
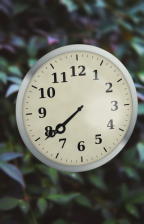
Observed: 7.39
